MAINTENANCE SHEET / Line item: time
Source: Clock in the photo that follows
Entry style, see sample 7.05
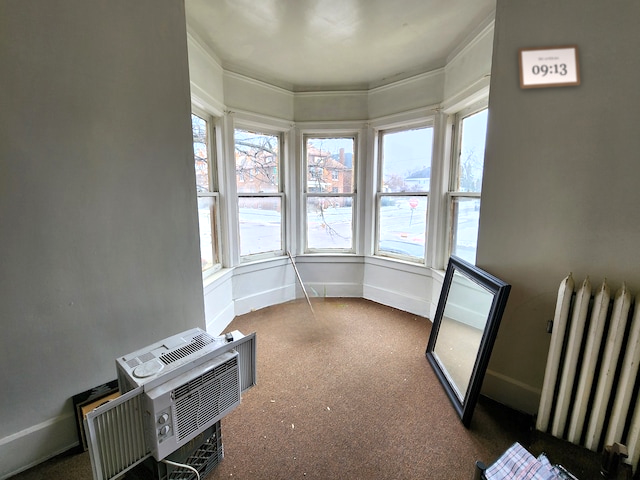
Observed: 9.13
